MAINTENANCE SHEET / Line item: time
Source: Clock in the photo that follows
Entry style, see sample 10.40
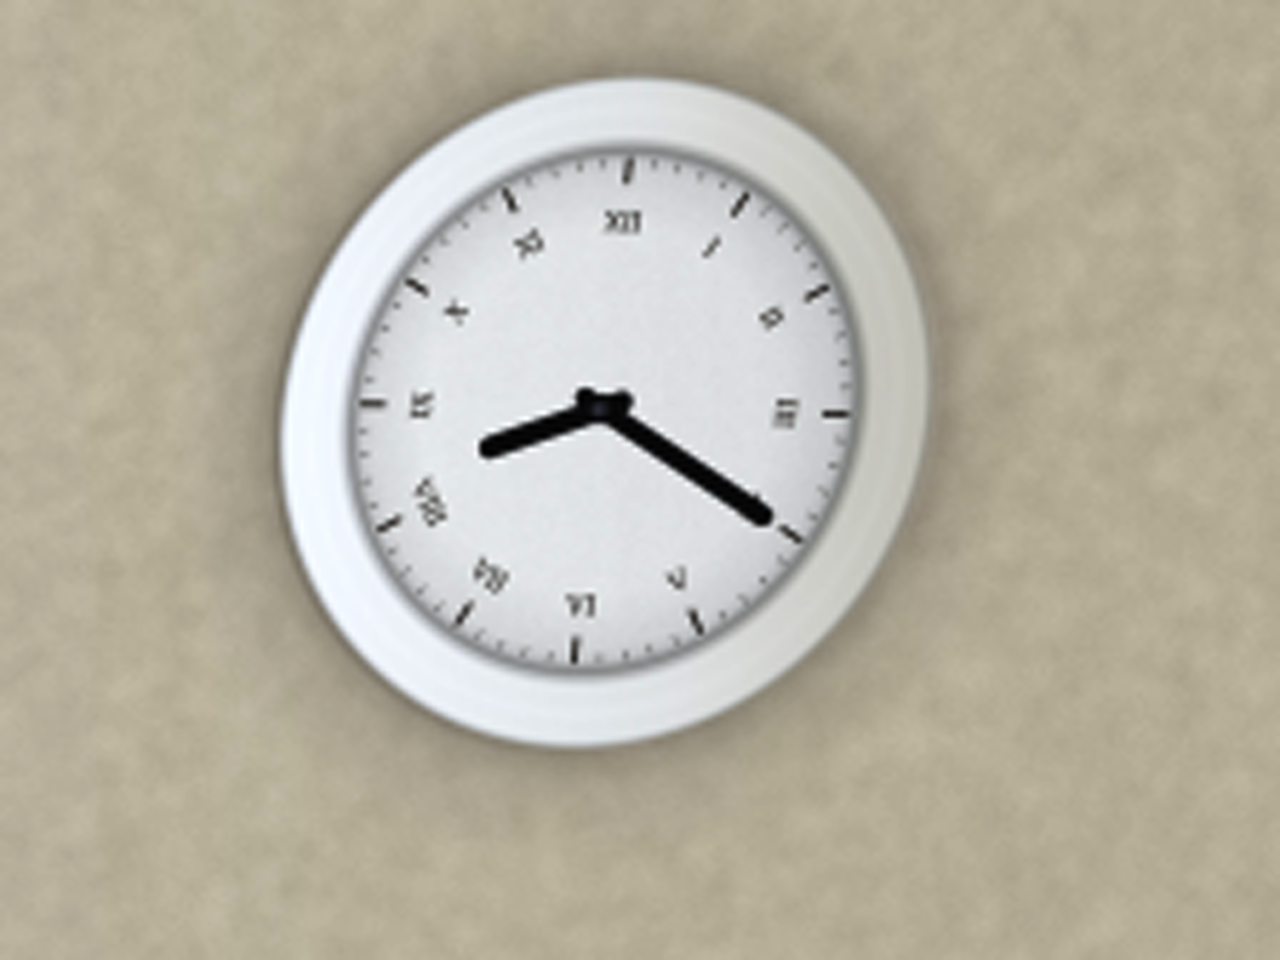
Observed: 8.20
